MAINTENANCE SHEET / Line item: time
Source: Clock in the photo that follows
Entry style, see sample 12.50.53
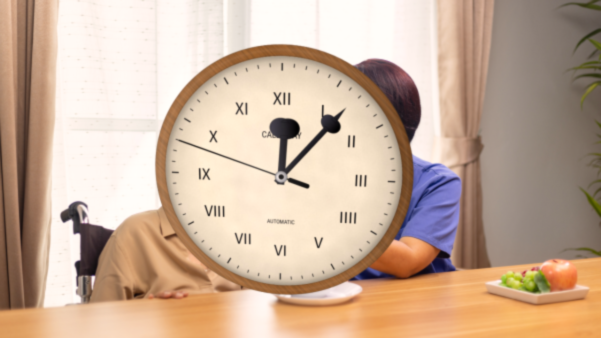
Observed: 12.06.48
